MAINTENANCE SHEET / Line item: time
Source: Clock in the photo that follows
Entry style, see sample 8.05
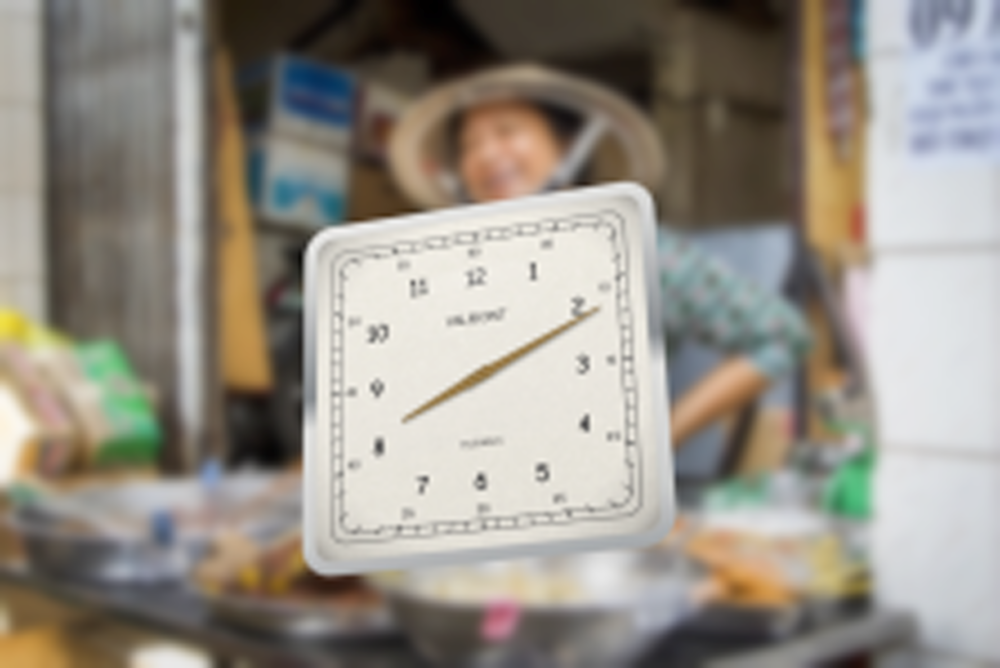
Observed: 8.11
